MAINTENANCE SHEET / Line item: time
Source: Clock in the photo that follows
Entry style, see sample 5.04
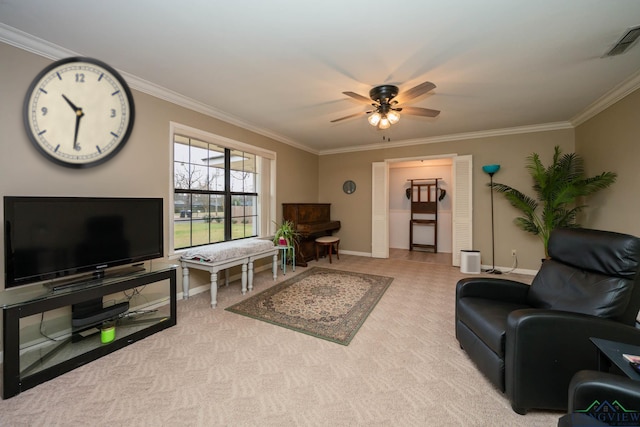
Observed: 10.31
